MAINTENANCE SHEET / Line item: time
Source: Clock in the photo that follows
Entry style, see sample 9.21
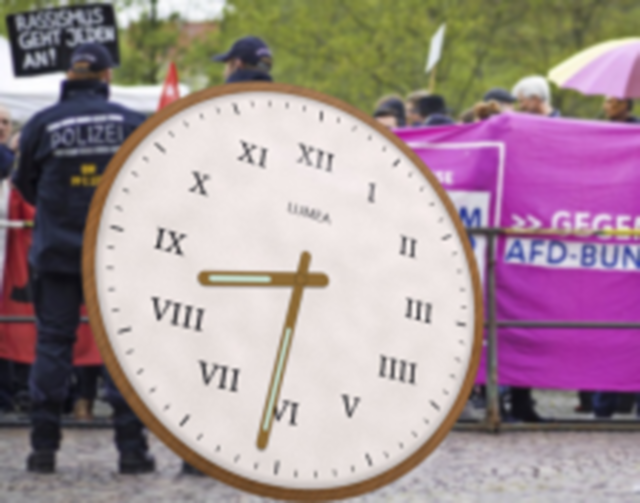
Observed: 8.31
